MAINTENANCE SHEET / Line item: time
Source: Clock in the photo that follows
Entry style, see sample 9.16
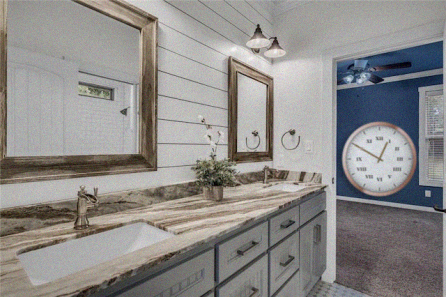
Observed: 12.50
